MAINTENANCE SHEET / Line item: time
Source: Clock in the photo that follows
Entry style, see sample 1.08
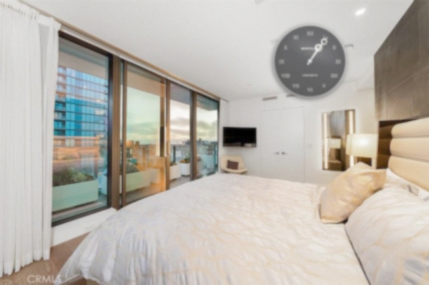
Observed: 1.06
